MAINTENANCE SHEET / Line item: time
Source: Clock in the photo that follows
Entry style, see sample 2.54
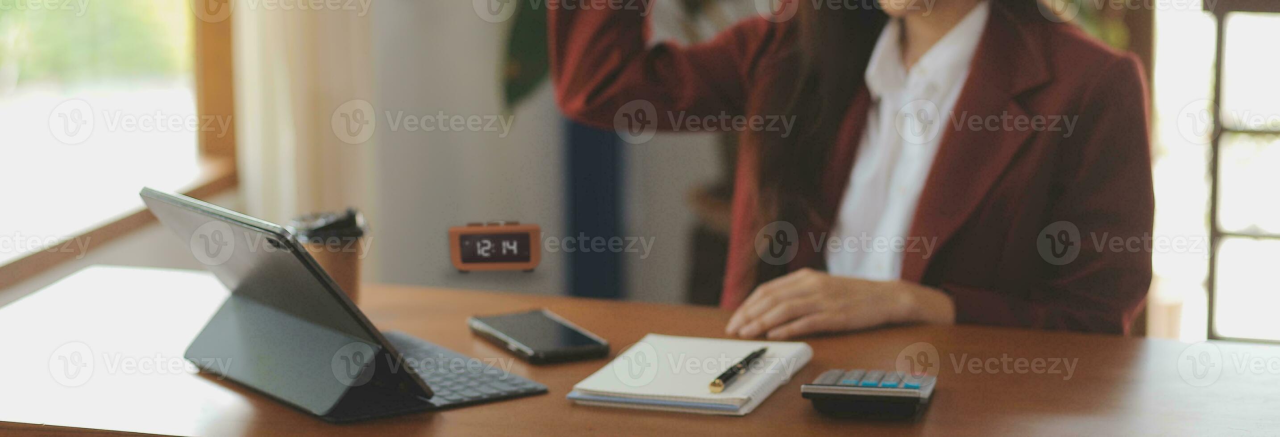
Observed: 12.14
